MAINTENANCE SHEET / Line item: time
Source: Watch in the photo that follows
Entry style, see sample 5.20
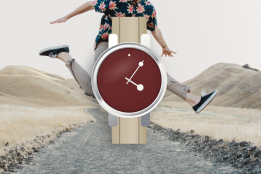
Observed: 4.06
